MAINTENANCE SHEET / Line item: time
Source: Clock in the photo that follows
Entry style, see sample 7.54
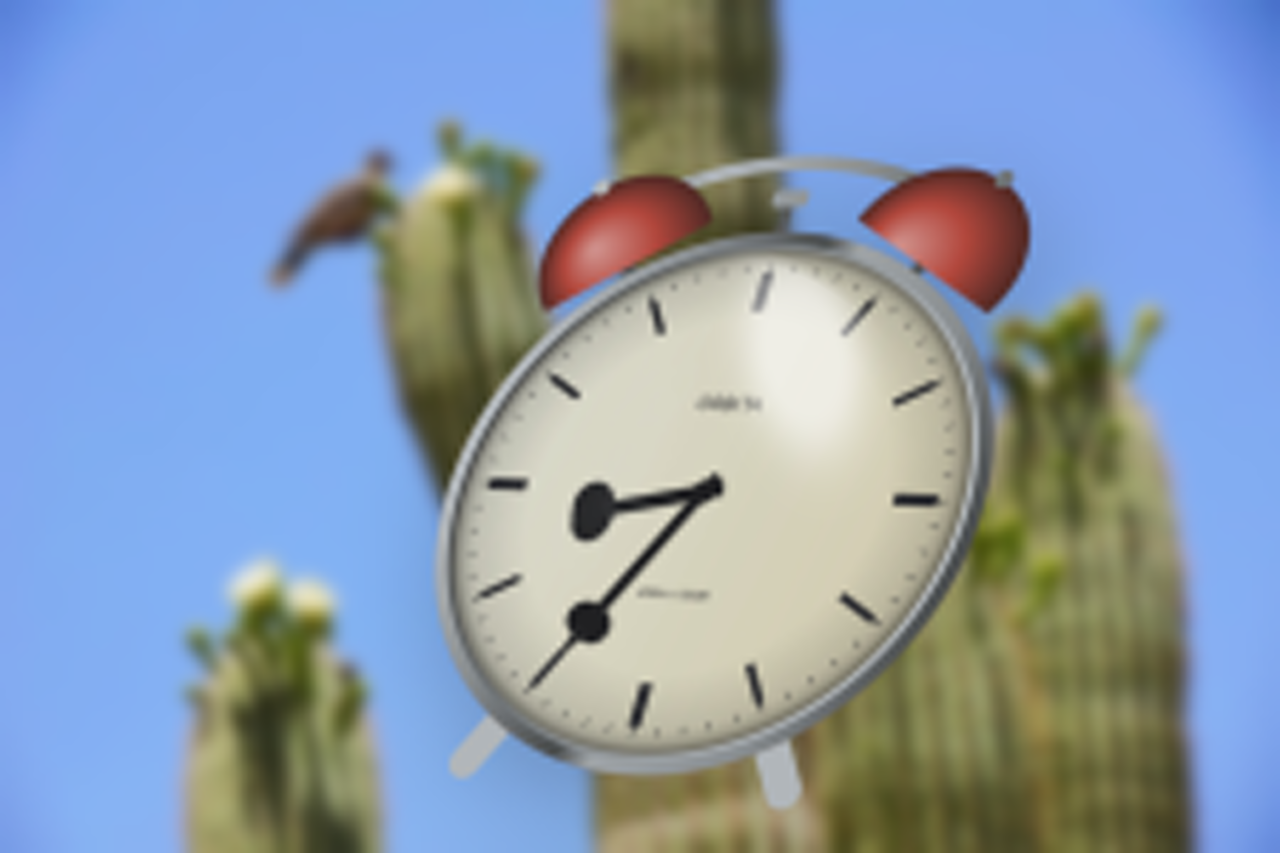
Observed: 8.35
